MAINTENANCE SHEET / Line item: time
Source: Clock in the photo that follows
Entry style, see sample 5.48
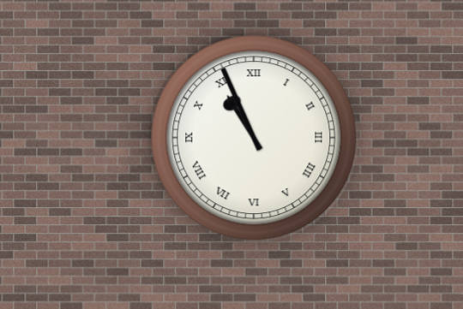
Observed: 10.56
